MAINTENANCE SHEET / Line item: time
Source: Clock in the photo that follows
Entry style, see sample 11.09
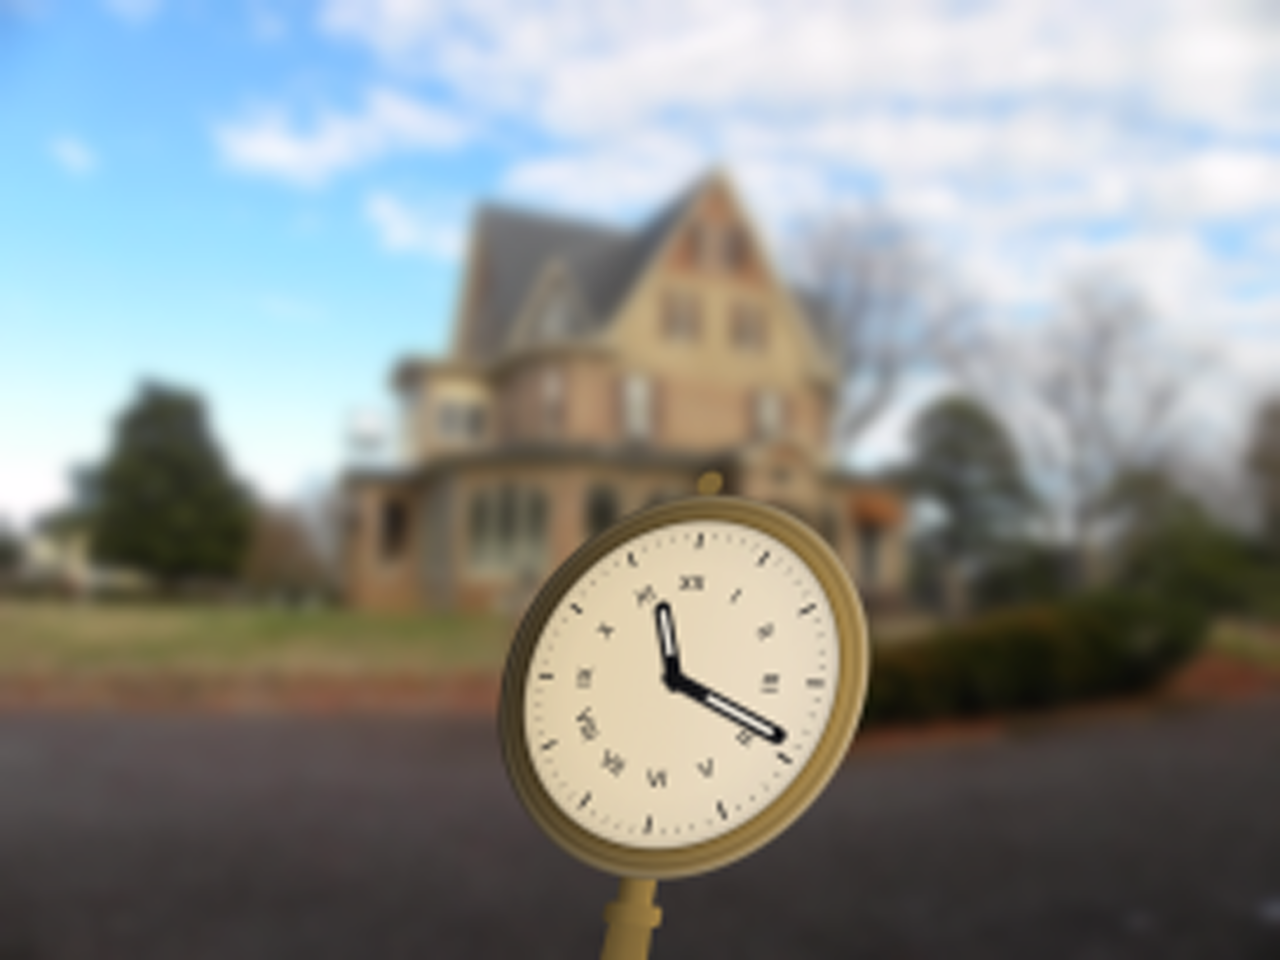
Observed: 11.19
